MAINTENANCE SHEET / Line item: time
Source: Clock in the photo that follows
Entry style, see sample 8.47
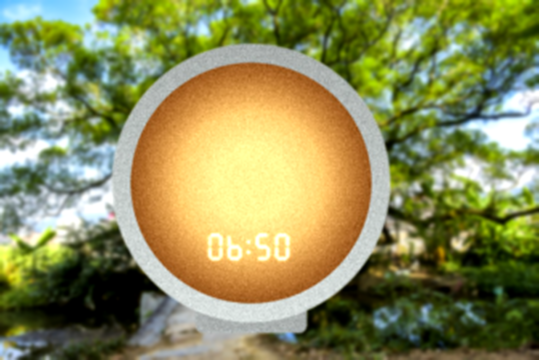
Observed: 6.50
